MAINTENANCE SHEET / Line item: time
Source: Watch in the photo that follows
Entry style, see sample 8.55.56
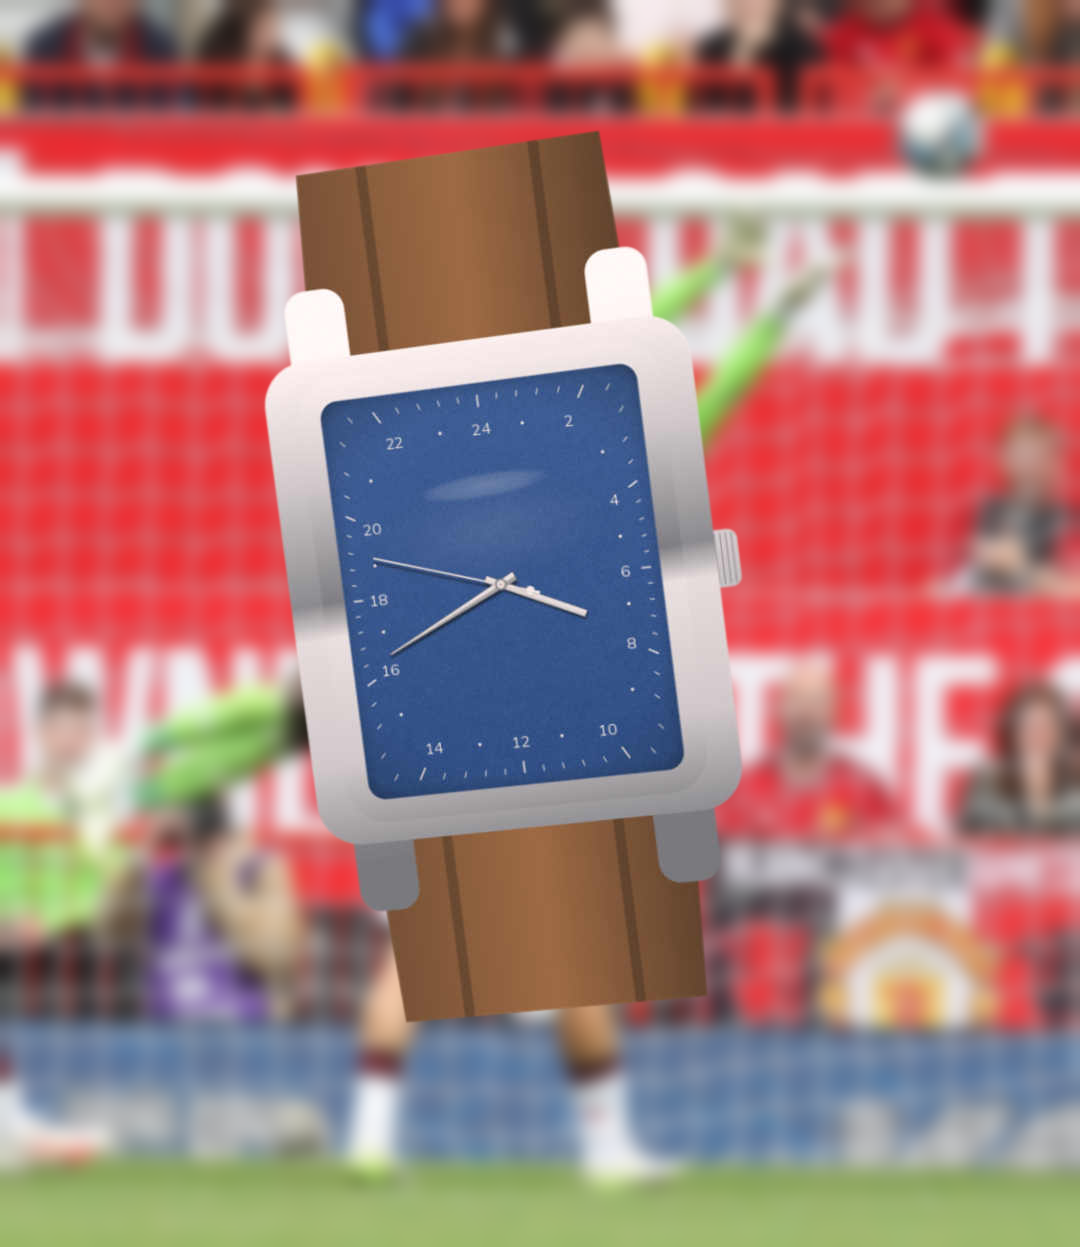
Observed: 7.40.48
